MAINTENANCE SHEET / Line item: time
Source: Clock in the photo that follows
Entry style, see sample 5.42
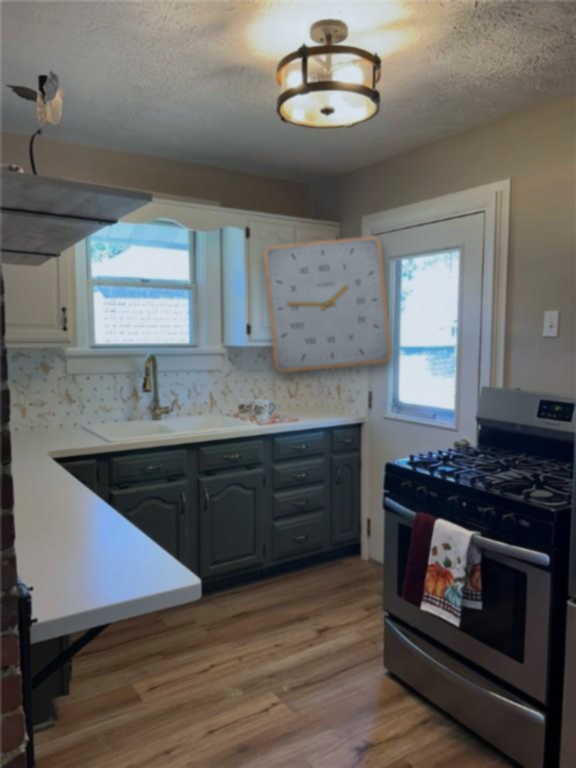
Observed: 1.46
